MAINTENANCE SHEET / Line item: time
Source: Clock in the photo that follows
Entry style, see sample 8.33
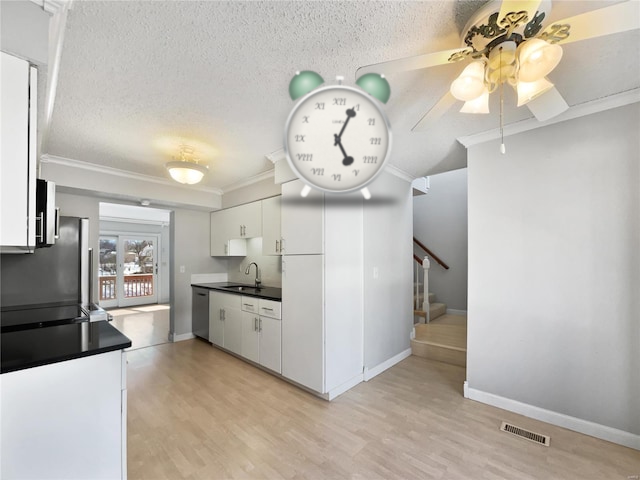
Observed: 5.04
